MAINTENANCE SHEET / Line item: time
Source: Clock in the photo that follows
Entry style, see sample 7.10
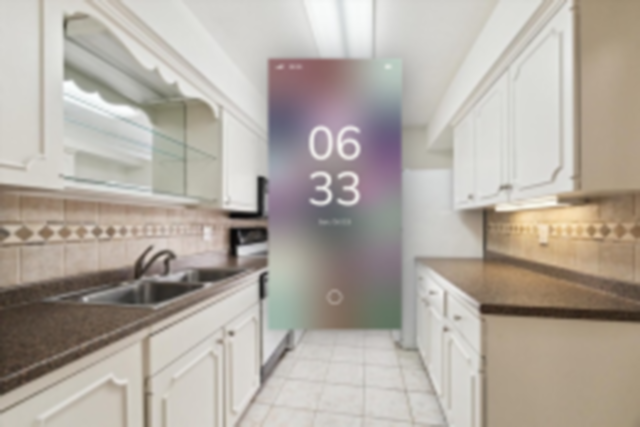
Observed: 6.33
